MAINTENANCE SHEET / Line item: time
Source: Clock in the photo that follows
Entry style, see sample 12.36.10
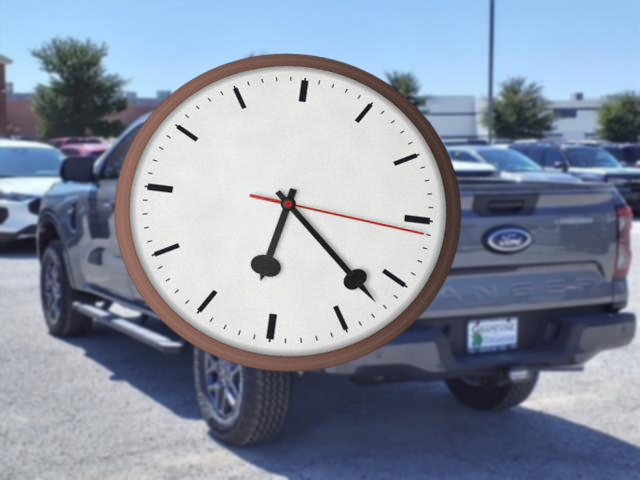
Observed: 6.22.16
